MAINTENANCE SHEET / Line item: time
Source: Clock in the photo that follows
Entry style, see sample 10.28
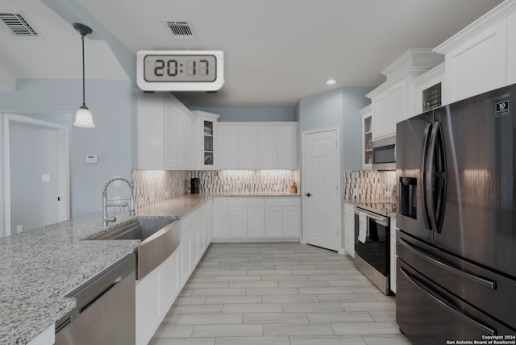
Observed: 20.17
